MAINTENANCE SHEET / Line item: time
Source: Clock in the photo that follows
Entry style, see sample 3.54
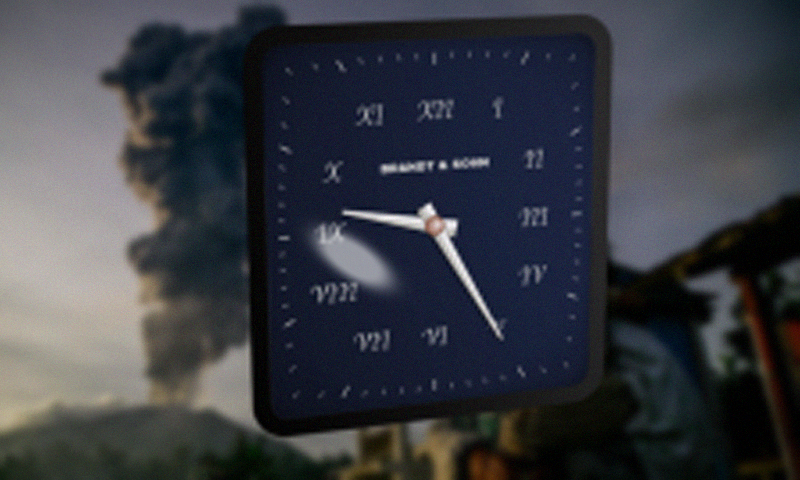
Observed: 9.25
